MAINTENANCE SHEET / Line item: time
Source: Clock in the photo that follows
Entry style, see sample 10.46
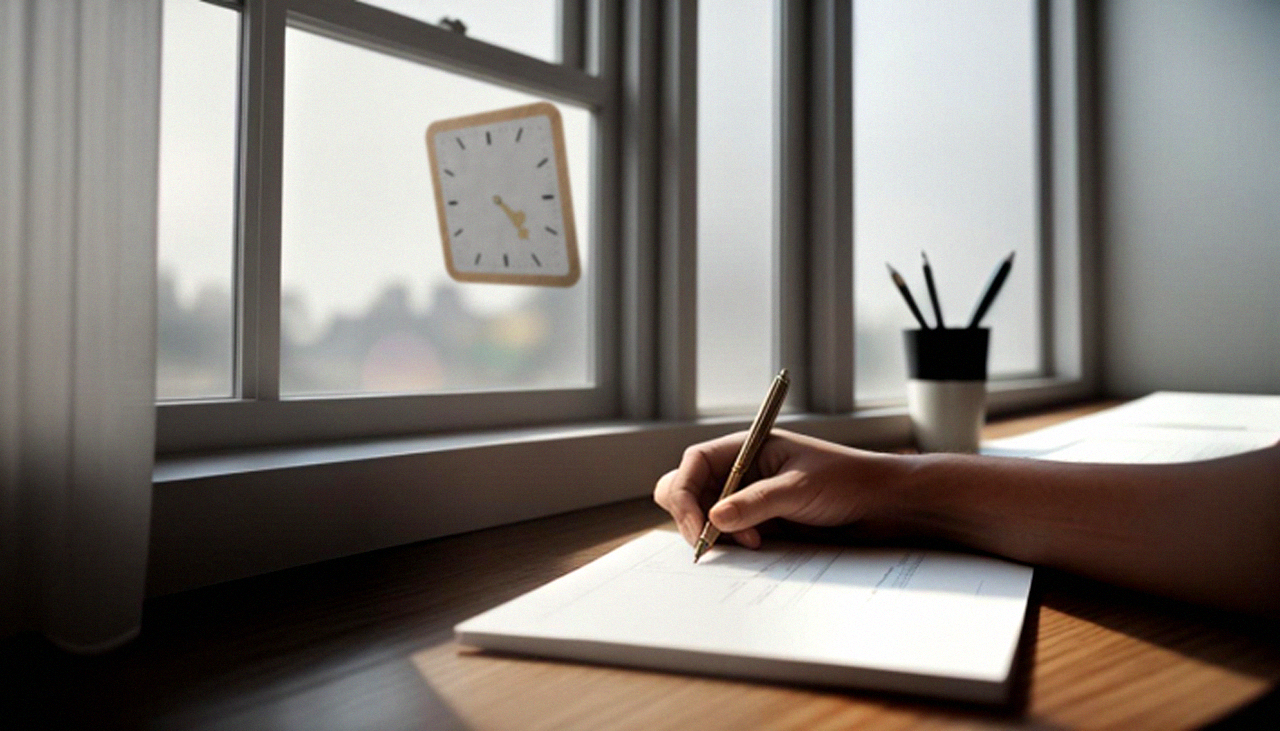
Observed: 4.24
